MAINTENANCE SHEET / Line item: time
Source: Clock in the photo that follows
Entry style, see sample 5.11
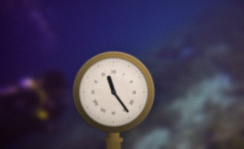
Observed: 11.24
